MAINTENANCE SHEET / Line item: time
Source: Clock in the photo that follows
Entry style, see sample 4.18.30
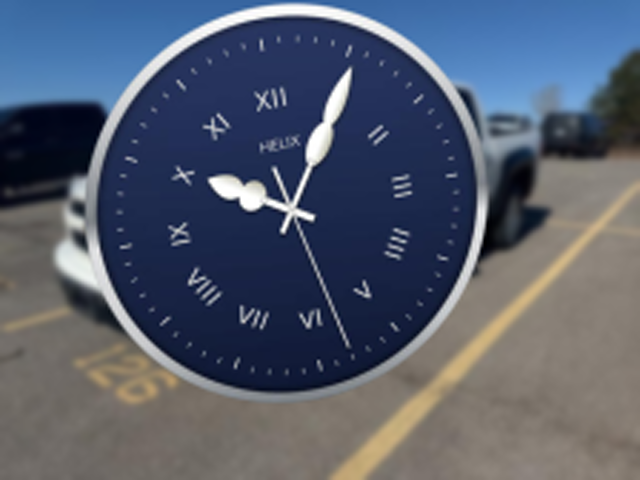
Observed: 10.05.28
